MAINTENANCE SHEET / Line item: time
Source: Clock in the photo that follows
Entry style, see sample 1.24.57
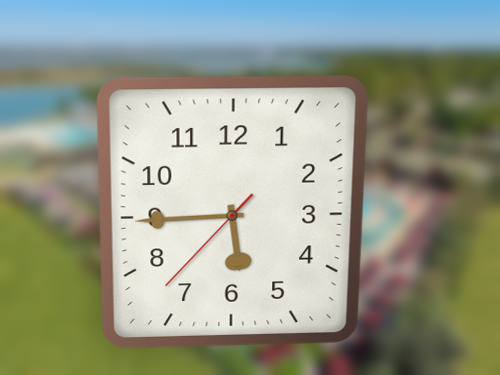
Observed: 5.44.37
